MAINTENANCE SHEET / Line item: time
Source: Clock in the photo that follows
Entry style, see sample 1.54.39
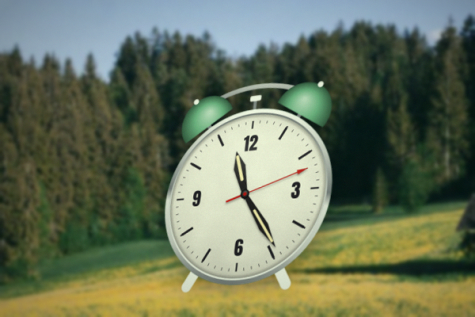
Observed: 11.24.12
